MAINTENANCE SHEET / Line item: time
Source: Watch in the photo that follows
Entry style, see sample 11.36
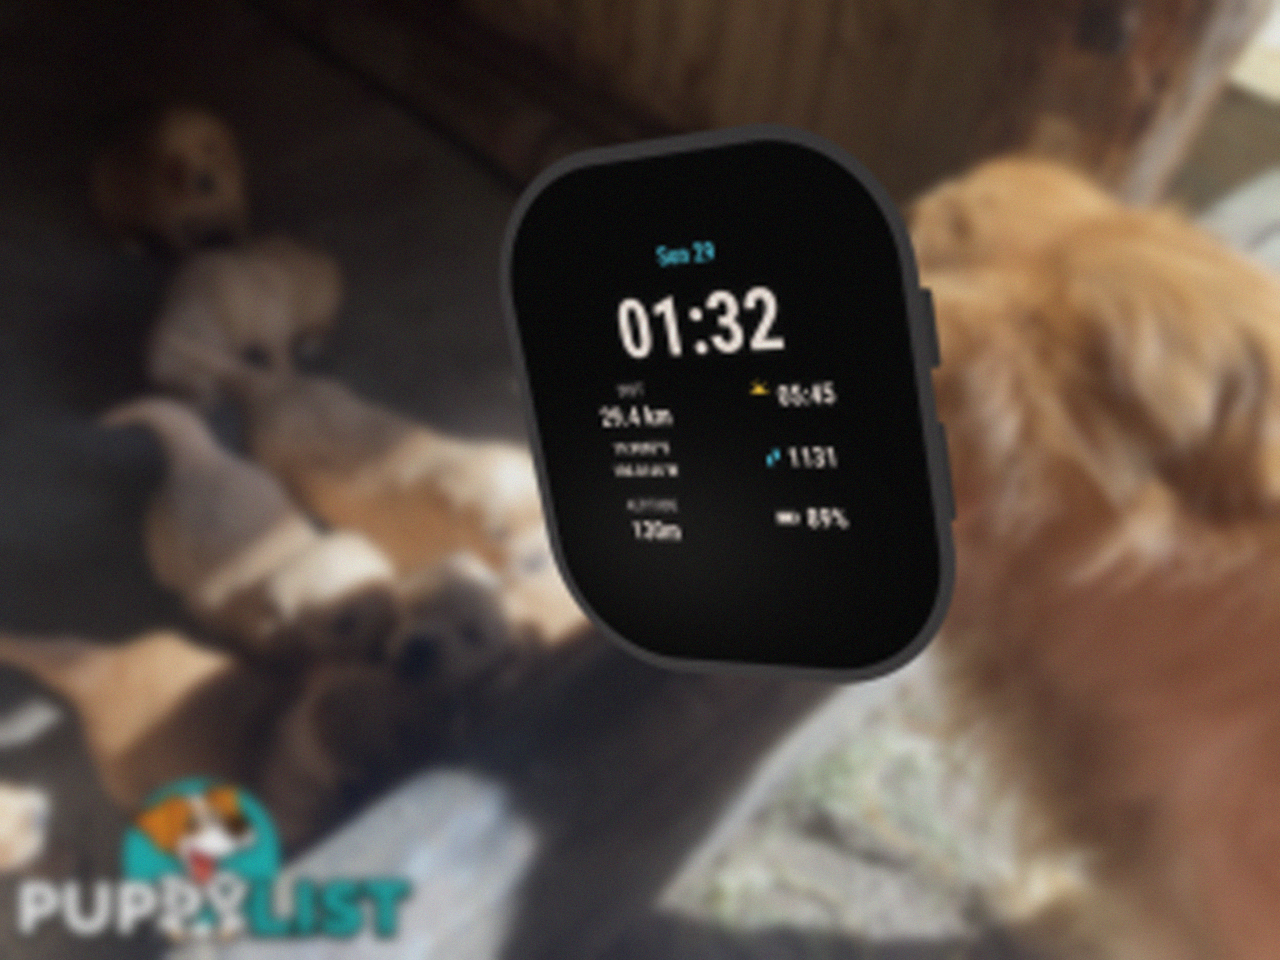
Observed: 1.32
